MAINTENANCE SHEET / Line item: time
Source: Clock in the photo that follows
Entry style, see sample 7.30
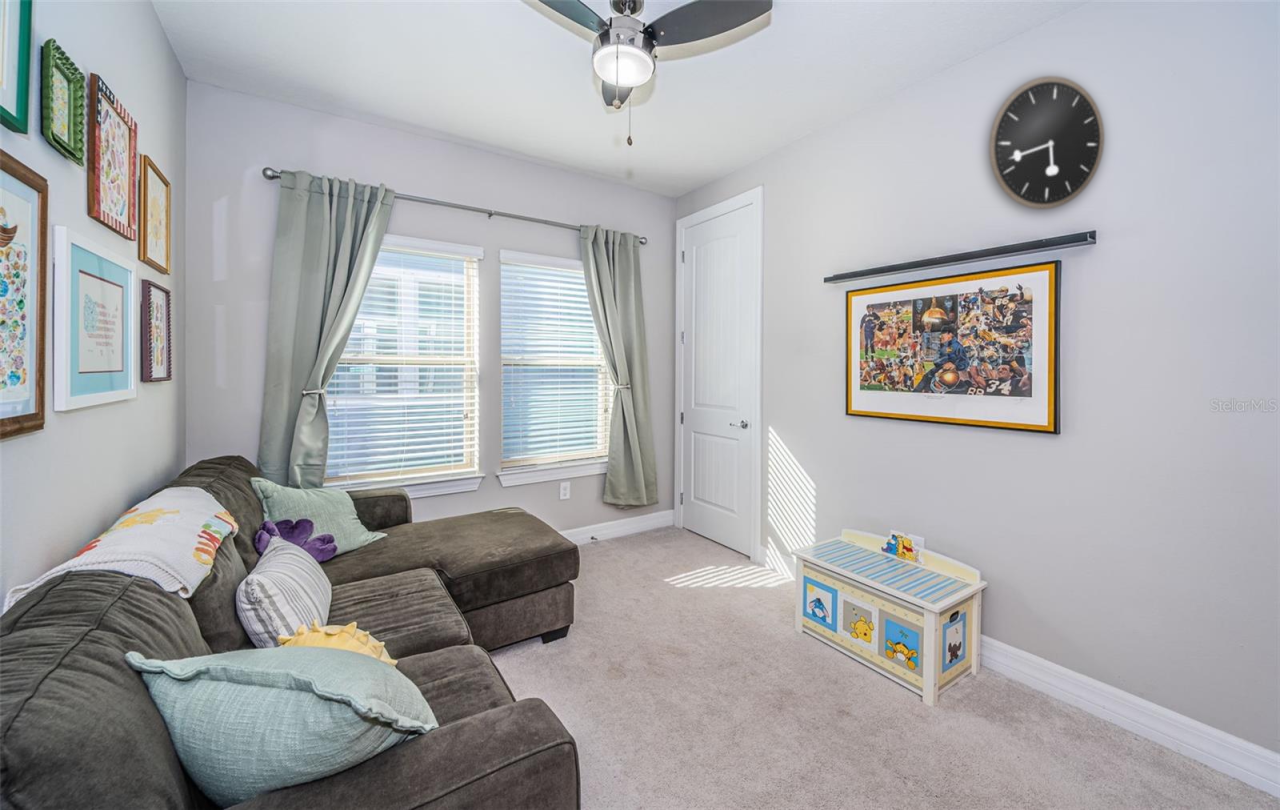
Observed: 5.42
